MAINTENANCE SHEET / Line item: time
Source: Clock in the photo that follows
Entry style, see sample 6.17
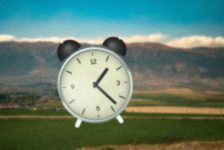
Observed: 1.23
